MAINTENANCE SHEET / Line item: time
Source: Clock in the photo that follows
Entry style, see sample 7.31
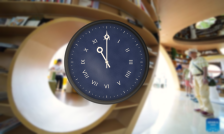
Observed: 11.00
